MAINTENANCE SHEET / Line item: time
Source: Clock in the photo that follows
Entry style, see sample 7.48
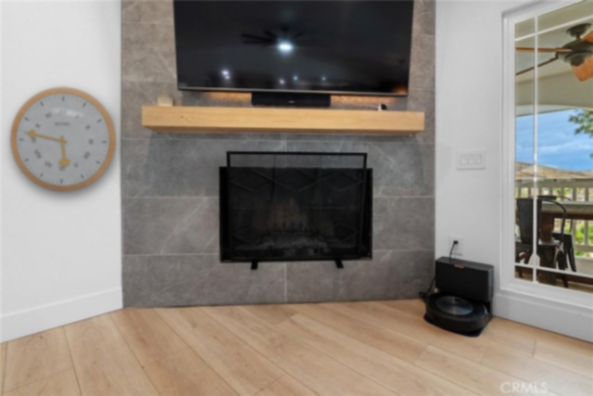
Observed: 5.47
